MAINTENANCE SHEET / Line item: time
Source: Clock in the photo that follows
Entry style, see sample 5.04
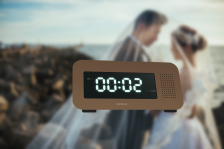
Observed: 0.02
